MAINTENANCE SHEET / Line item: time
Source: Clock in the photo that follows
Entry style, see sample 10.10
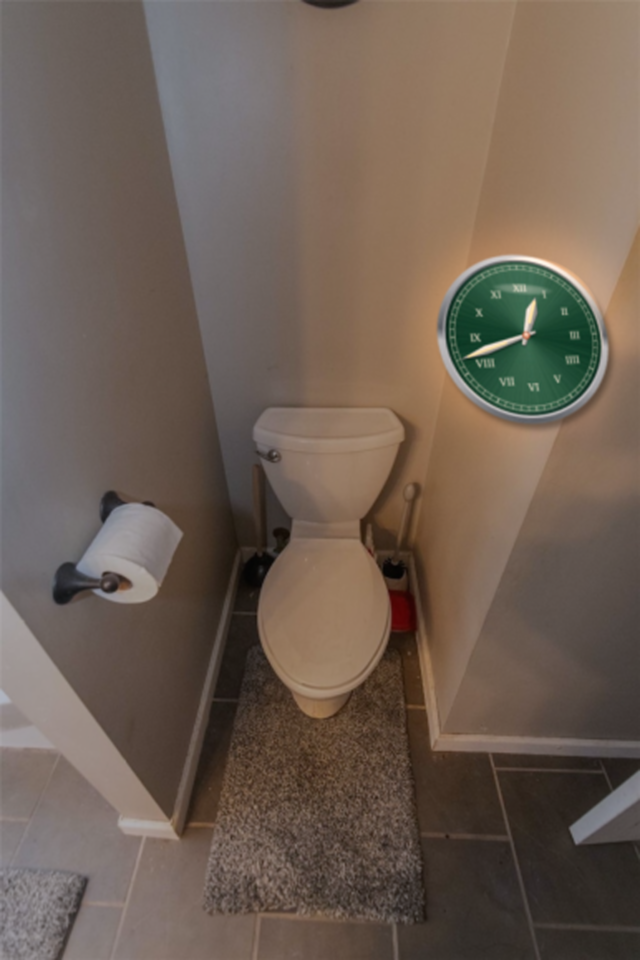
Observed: 12.42
